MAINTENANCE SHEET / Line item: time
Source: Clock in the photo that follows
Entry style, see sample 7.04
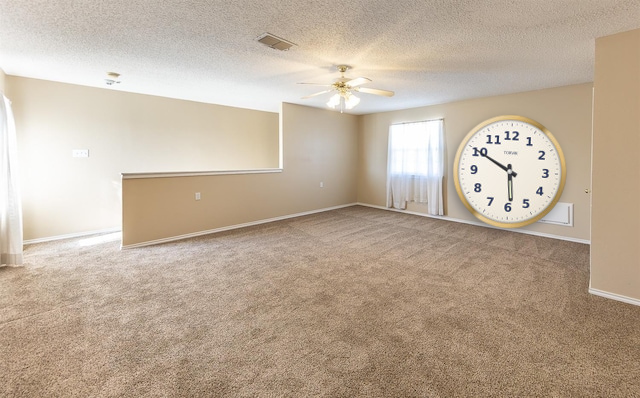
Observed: 5.50
